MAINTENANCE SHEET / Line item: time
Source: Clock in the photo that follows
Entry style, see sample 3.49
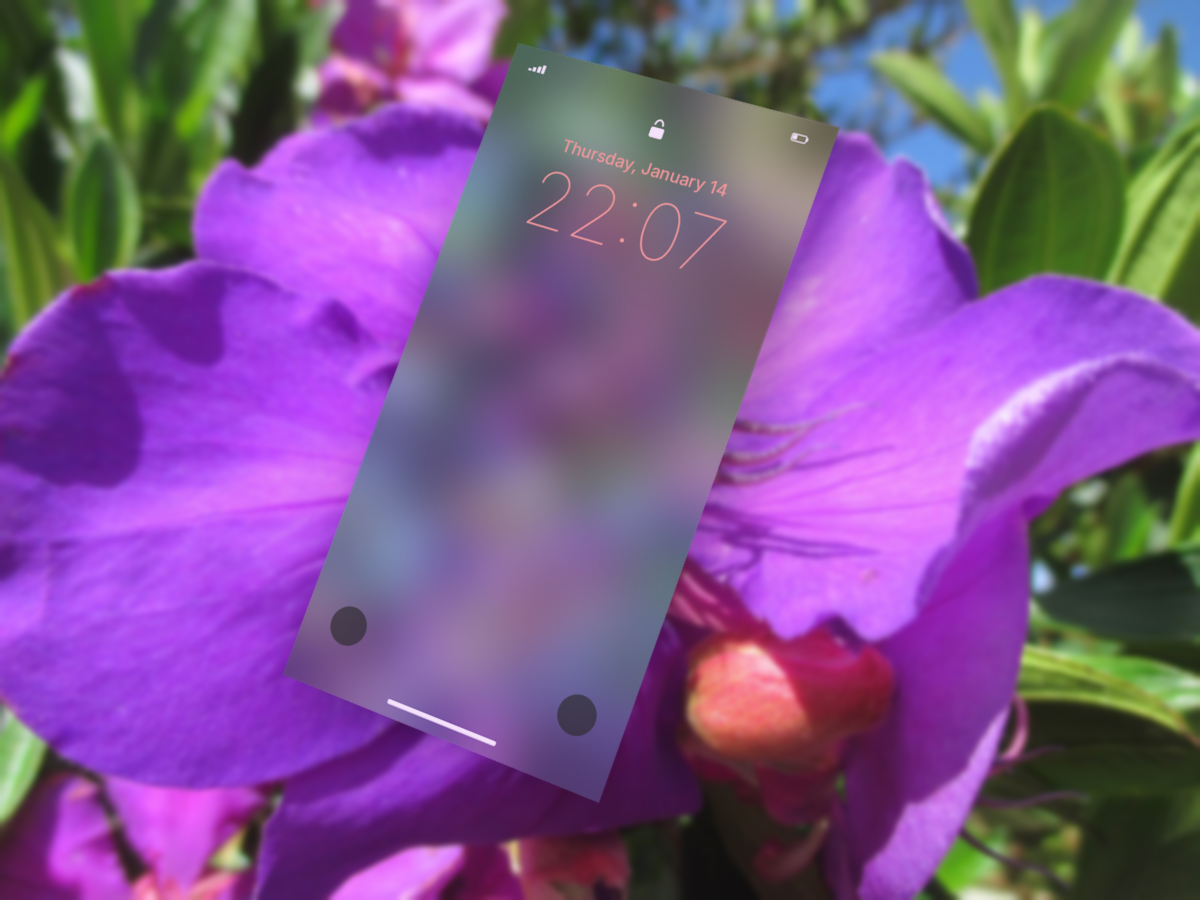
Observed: 22.07
